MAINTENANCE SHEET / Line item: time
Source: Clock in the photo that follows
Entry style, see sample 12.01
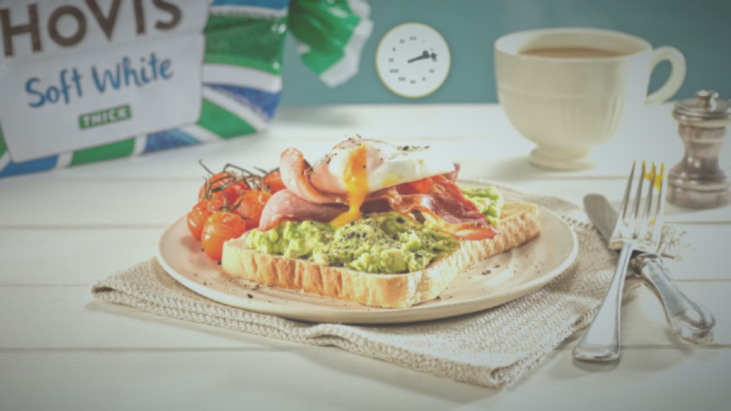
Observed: 2.13
